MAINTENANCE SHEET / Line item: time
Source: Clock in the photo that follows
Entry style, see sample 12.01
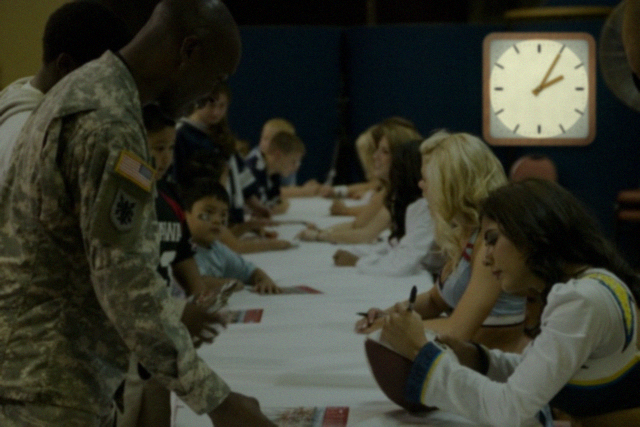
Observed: 2.05
